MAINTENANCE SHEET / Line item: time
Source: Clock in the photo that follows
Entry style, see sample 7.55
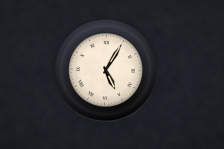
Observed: 5.05
